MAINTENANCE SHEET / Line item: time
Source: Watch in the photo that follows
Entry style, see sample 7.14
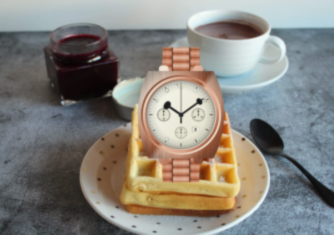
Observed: 10.09
